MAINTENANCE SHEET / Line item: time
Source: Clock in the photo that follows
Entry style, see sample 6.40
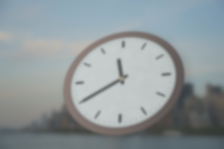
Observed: 11.40
